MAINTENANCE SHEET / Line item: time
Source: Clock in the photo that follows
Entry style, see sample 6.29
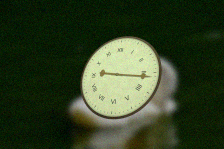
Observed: 9.16
